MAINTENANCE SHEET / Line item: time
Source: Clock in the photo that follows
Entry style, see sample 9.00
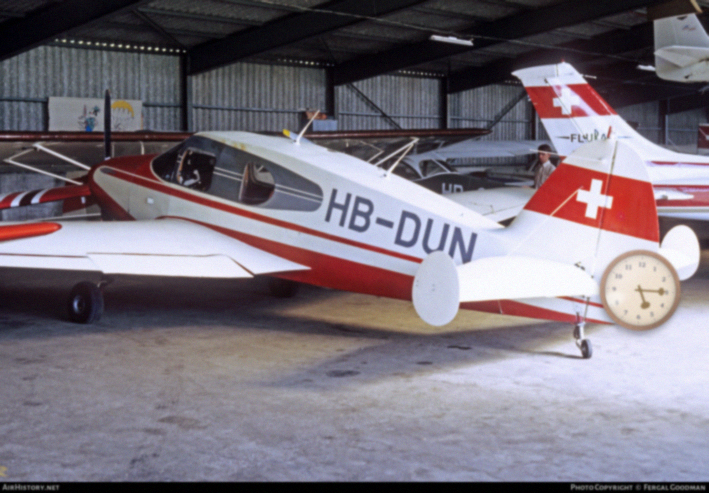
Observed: 5.15
